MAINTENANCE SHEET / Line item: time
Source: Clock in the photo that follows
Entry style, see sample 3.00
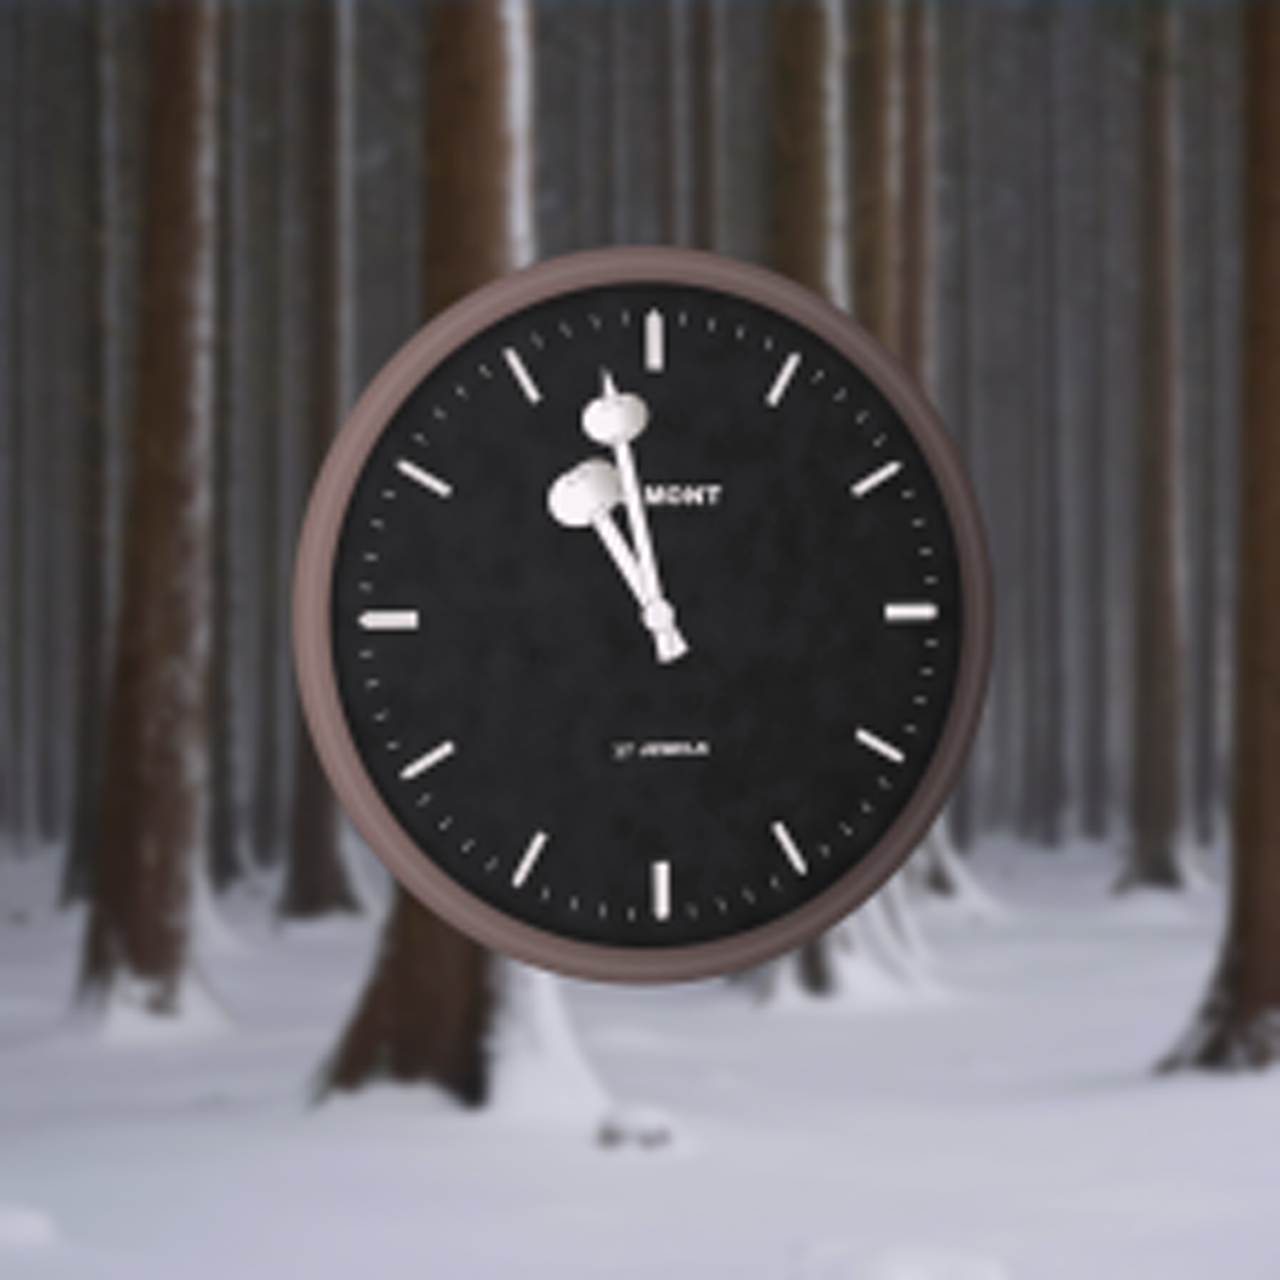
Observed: 10.58
